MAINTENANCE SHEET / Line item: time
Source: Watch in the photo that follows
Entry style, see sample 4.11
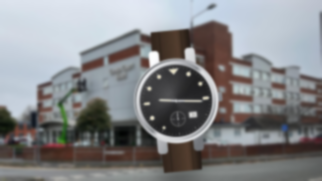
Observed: 9.16
